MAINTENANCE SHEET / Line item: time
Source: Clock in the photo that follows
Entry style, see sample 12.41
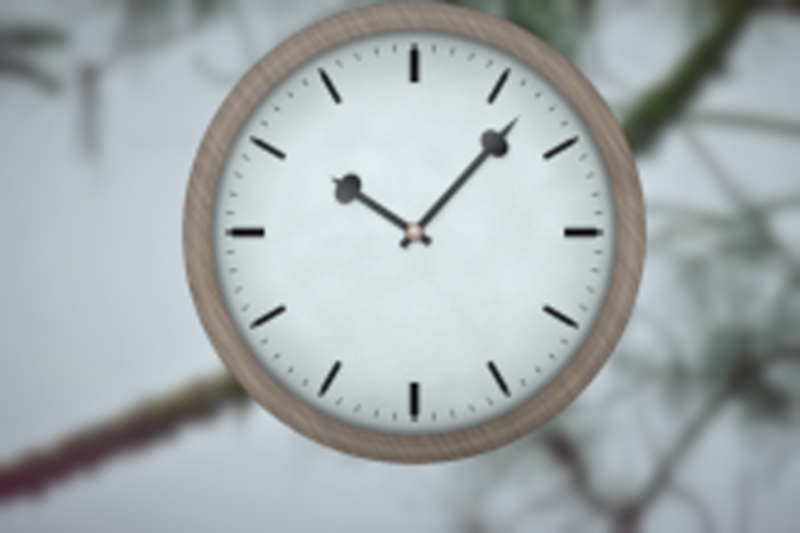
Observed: 10.07
